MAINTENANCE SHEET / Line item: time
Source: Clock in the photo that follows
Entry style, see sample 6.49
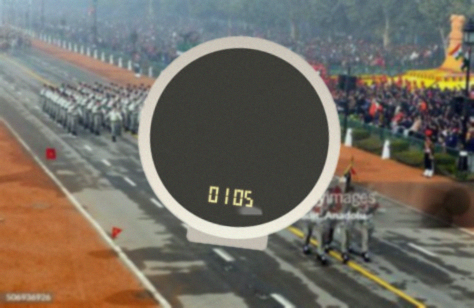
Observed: 1.05
